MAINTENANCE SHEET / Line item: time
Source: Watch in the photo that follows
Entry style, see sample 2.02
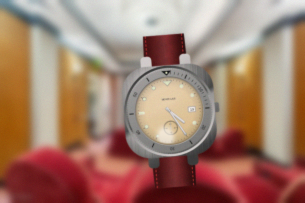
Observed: 4.25
